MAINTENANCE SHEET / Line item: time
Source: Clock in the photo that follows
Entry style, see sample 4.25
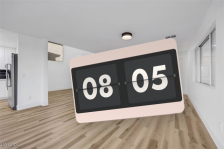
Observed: 8.05
